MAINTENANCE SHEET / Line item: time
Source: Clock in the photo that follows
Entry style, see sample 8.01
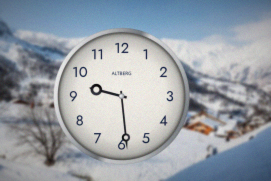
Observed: 9.29
